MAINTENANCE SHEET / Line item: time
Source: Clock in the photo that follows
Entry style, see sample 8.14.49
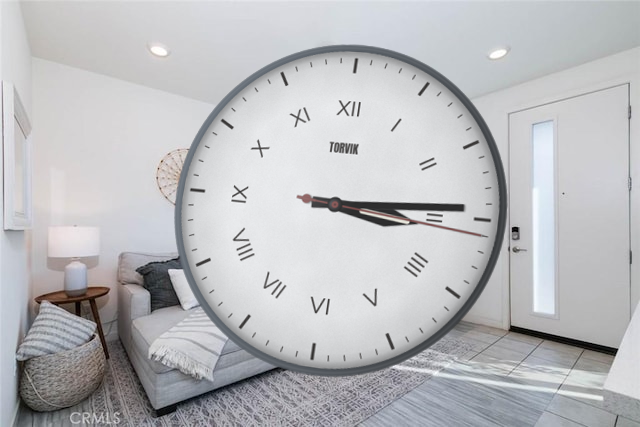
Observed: 3.14.16
